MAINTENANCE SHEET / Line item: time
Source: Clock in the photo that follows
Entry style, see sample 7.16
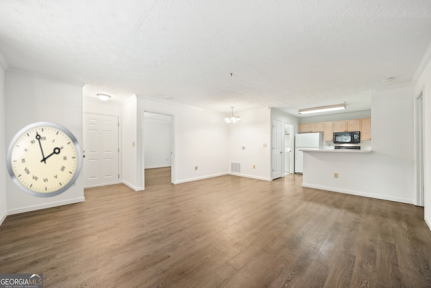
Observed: 1.58
